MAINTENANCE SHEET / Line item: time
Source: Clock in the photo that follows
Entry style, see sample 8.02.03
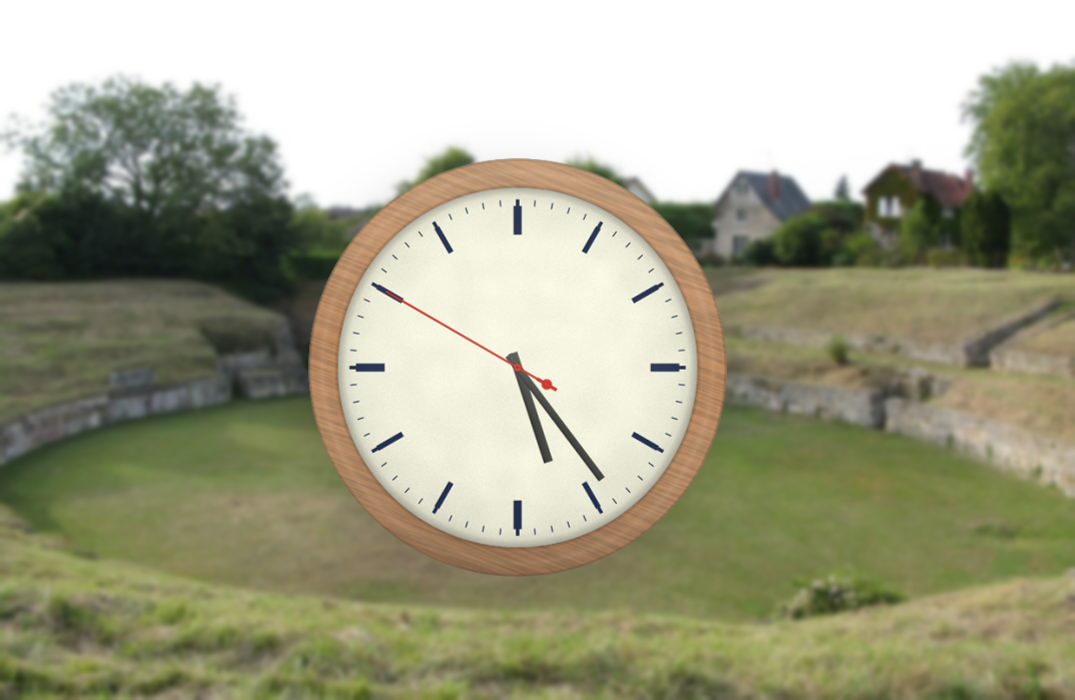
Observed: 5.23.50
